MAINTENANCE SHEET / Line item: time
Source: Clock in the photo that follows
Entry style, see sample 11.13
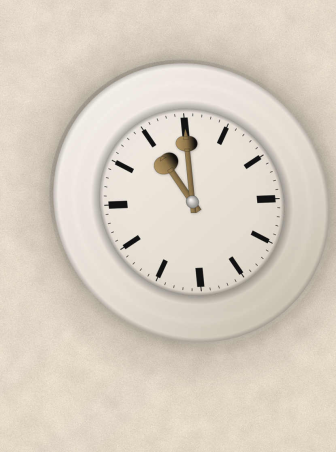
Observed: 11.00
